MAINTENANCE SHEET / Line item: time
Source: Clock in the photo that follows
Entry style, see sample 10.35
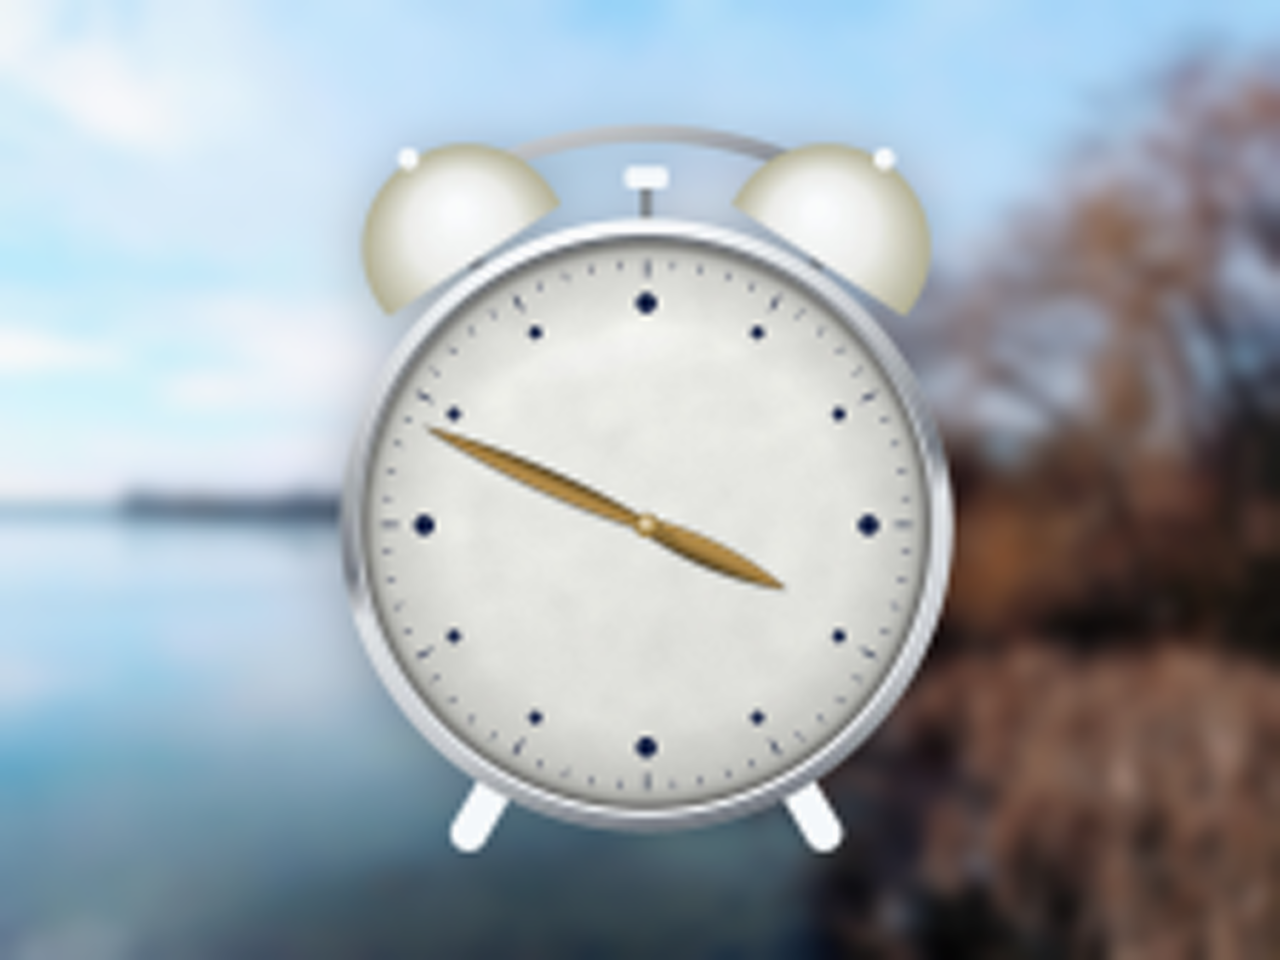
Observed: 3.49
